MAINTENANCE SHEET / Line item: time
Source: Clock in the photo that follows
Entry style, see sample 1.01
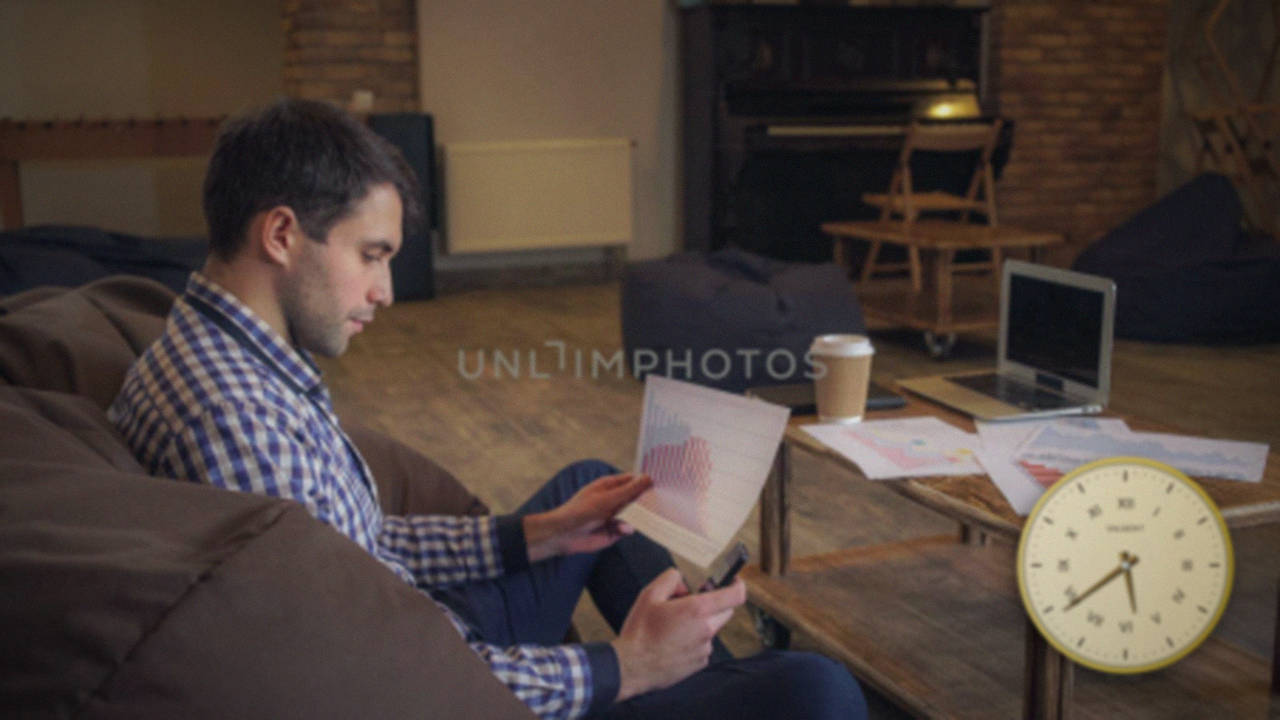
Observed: 5.39
